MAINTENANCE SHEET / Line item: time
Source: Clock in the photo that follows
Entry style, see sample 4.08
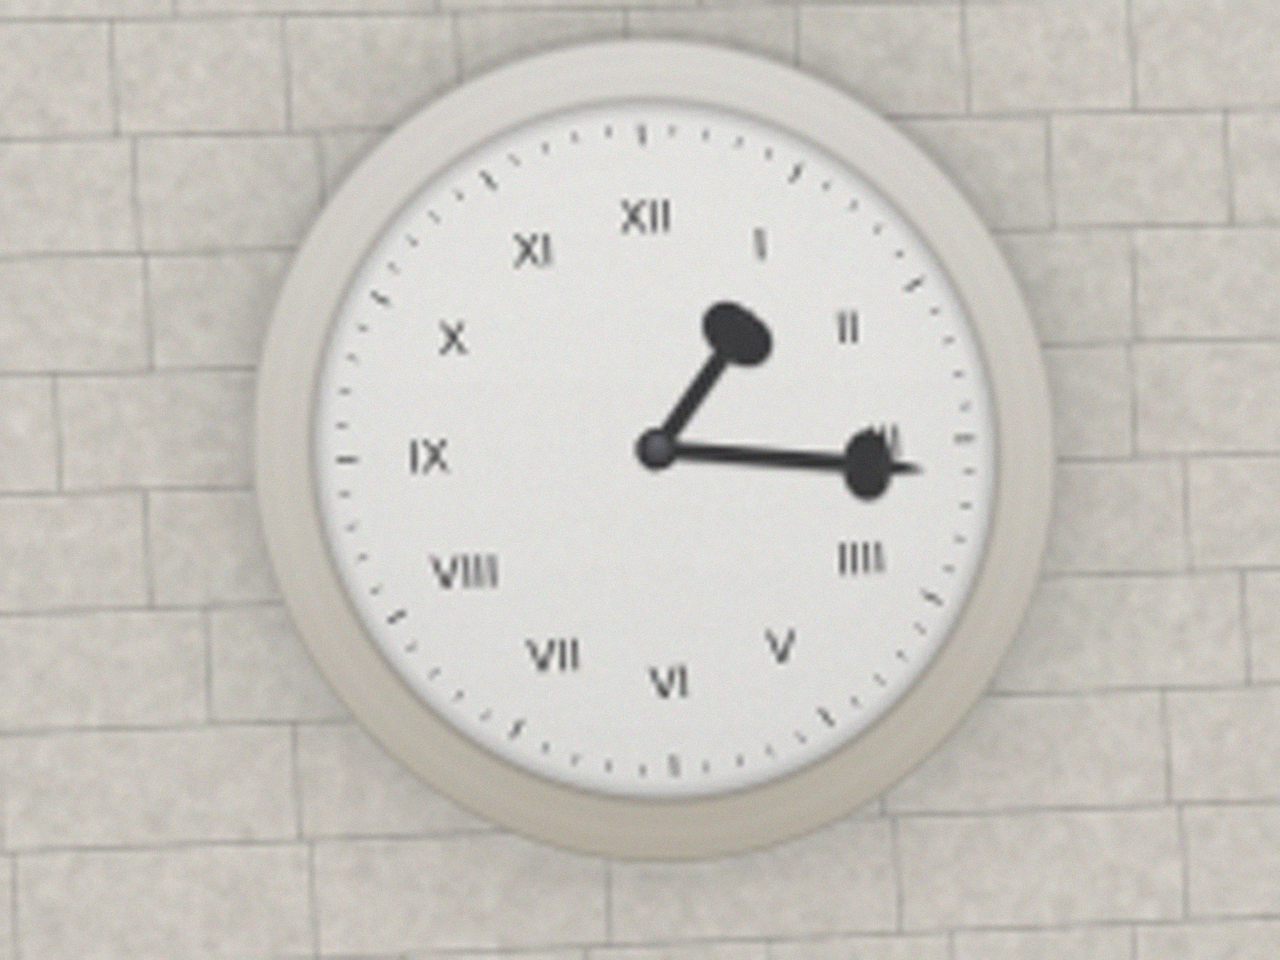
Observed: 1.16
